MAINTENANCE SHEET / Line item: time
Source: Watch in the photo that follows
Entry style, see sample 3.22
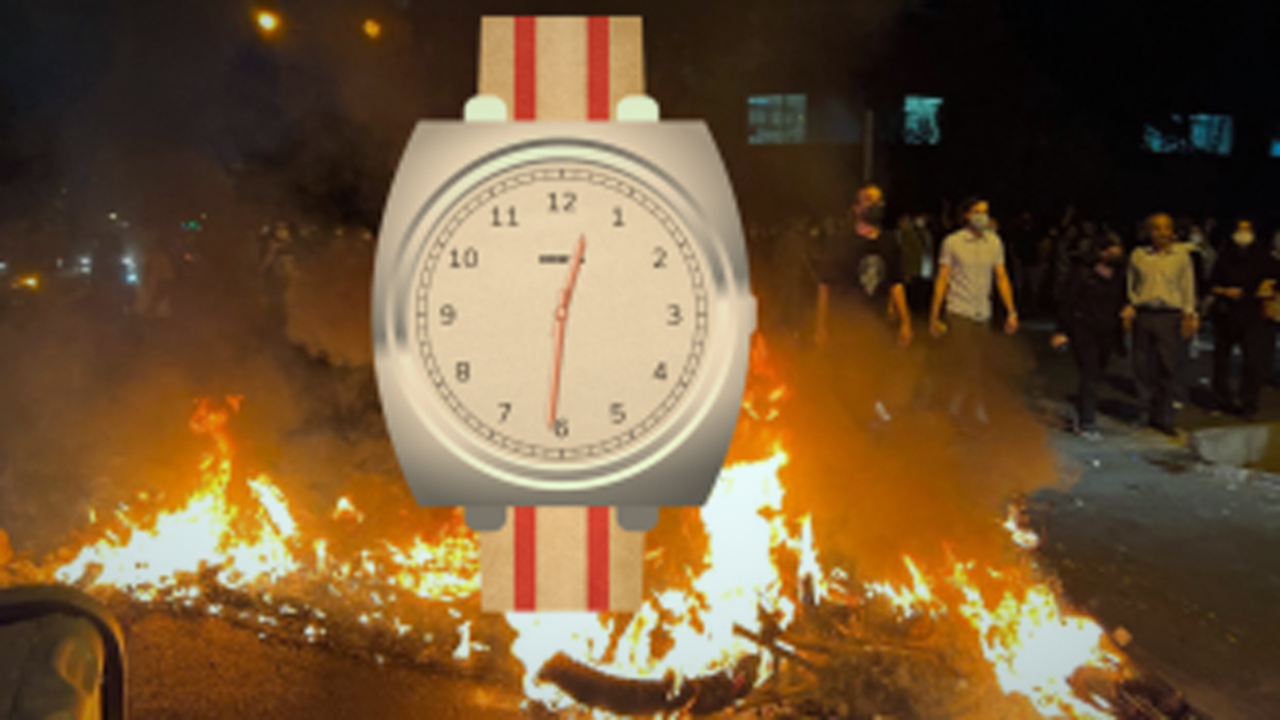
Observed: 12.31
